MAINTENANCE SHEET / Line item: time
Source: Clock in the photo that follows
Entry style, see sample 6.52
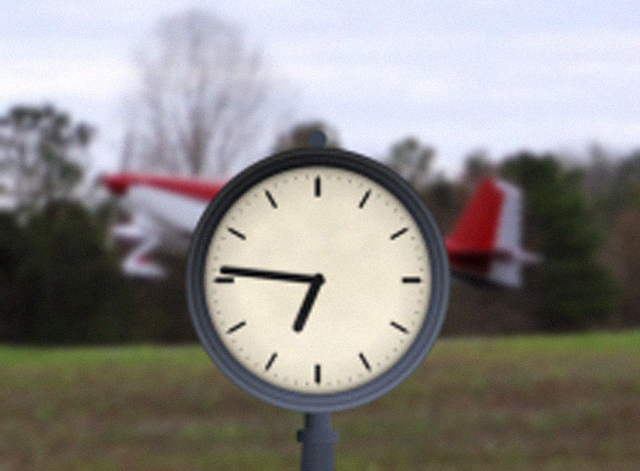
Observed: 6.46
